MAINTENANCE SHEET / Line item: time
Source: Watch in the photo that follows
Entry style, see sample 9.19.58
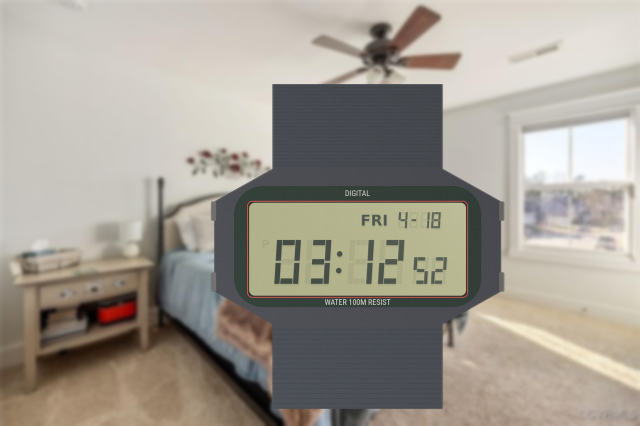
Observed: 3.12.52
